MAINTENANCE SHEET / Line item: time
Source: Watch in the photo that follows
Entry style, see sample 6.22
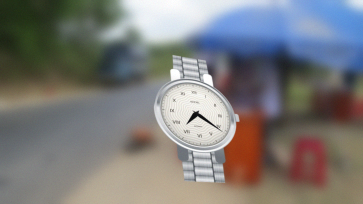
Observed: 7.21
